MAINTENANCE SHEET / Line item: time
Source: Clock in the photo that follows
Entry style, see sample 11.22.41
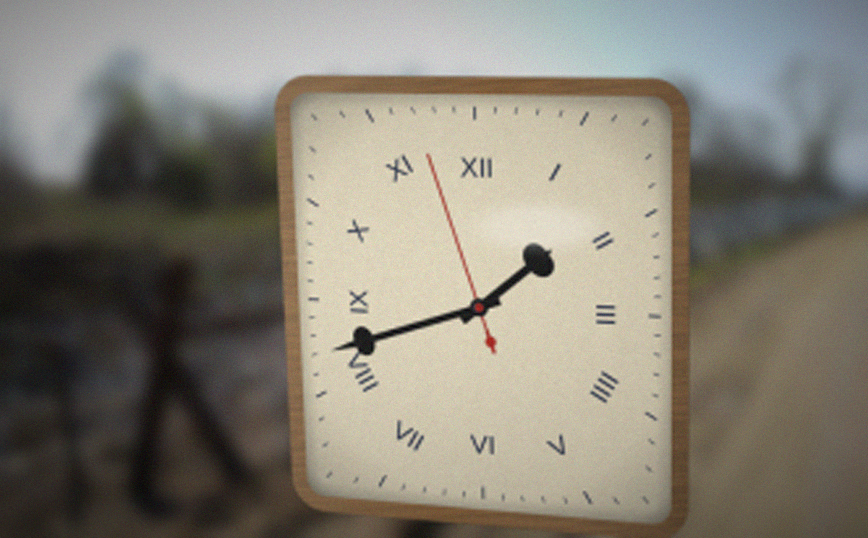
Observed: 1.41.57
